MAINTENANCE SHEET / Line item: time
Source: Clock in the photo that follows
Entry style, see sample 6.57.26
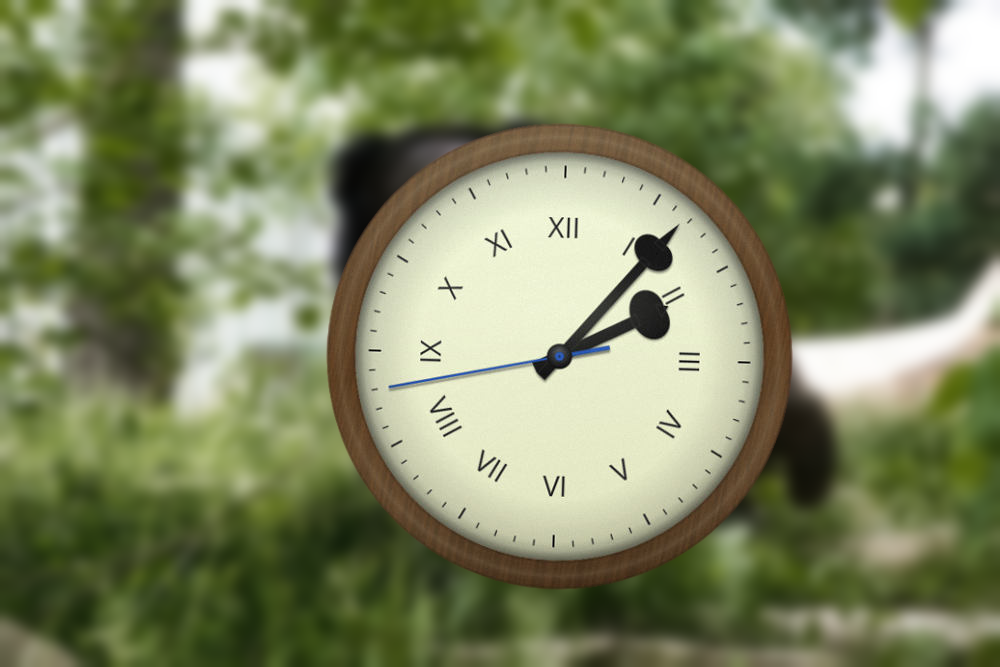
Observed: 2.06.43
